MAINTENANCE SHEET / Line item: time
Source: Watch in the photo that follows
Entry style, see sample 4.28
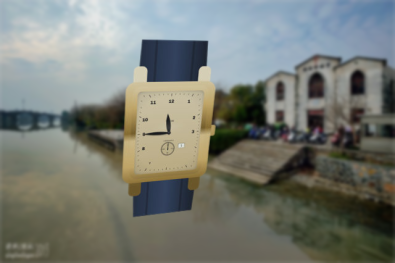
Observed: 11.45
